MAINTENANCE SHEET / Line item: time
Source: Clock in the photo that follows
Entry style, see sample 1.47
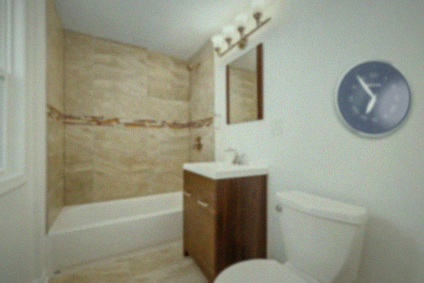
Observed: 6.54
